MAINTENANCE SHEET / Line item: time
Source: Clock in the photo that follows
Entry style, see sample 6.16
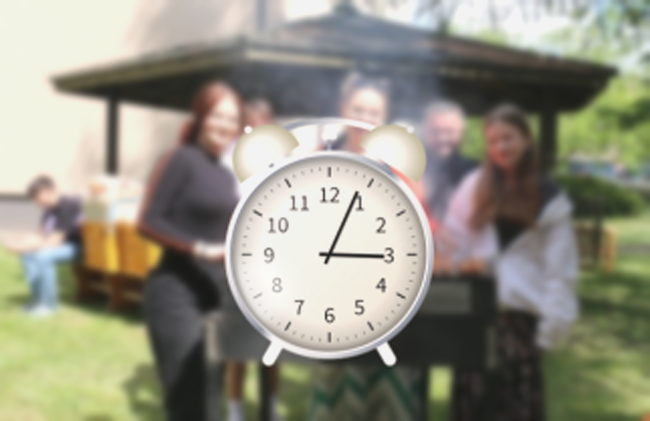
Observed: 3.04
